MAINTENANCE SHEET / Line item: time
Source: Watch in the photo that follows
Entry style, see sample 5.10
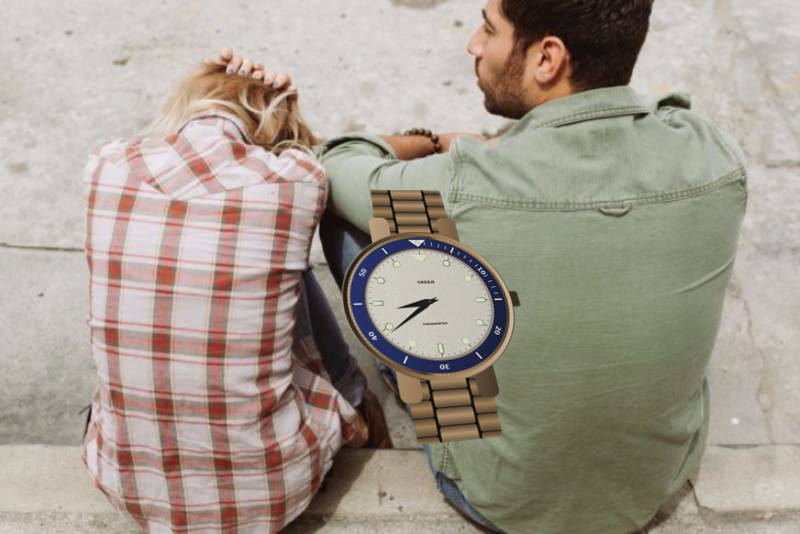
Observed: 8.39
